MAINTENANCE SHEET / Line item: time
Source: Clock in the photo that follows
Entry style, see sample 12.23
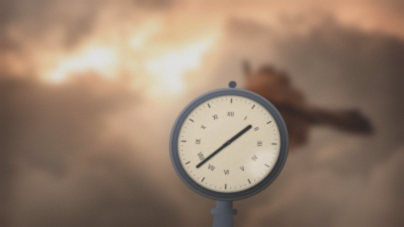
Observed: 1.38
